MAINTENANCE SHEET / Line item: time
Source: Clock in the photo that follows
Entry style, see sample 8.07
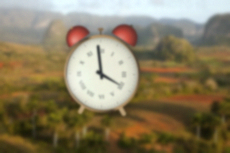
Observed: 3.59
